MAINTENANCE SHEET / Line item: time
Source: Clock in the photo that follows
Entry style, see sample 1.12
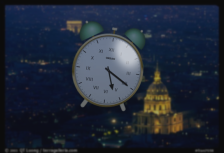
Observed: 5.20
